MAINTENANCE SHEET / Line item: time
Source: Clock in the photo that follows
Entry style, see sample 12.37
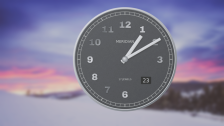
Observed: 1.10
